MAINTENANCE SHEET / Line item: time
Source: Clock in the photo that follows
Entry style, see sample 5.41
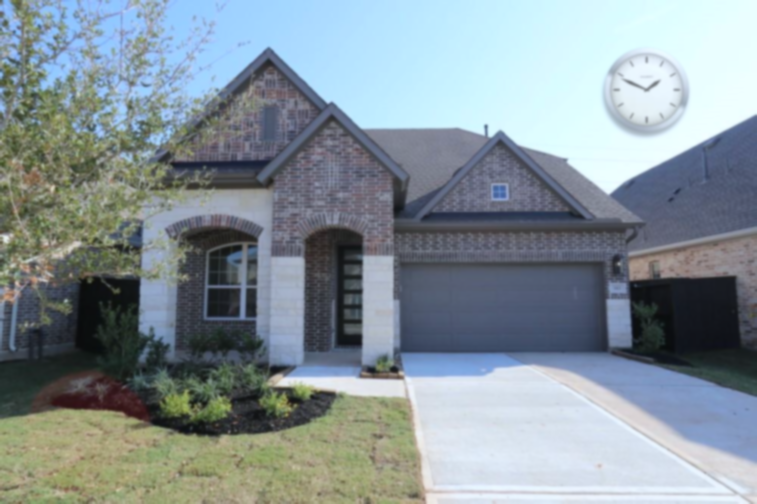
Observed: 1.49
